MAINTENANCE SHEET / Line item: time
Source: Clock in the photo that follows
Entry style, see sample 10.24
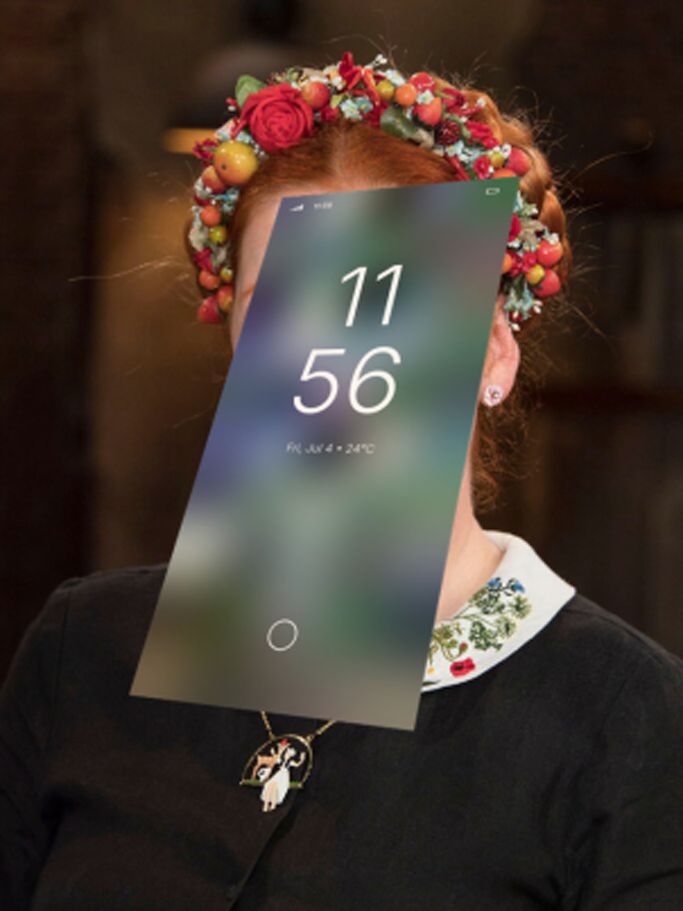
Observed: 11.56
